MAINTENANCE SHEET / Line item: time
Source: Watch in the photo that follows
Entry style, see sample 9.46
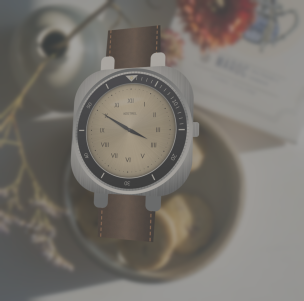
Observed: 3.50
